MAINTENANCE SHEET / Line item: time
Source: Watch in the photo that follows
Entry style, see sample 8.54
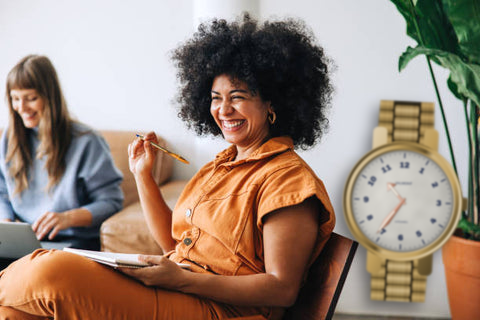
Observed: 10.36
